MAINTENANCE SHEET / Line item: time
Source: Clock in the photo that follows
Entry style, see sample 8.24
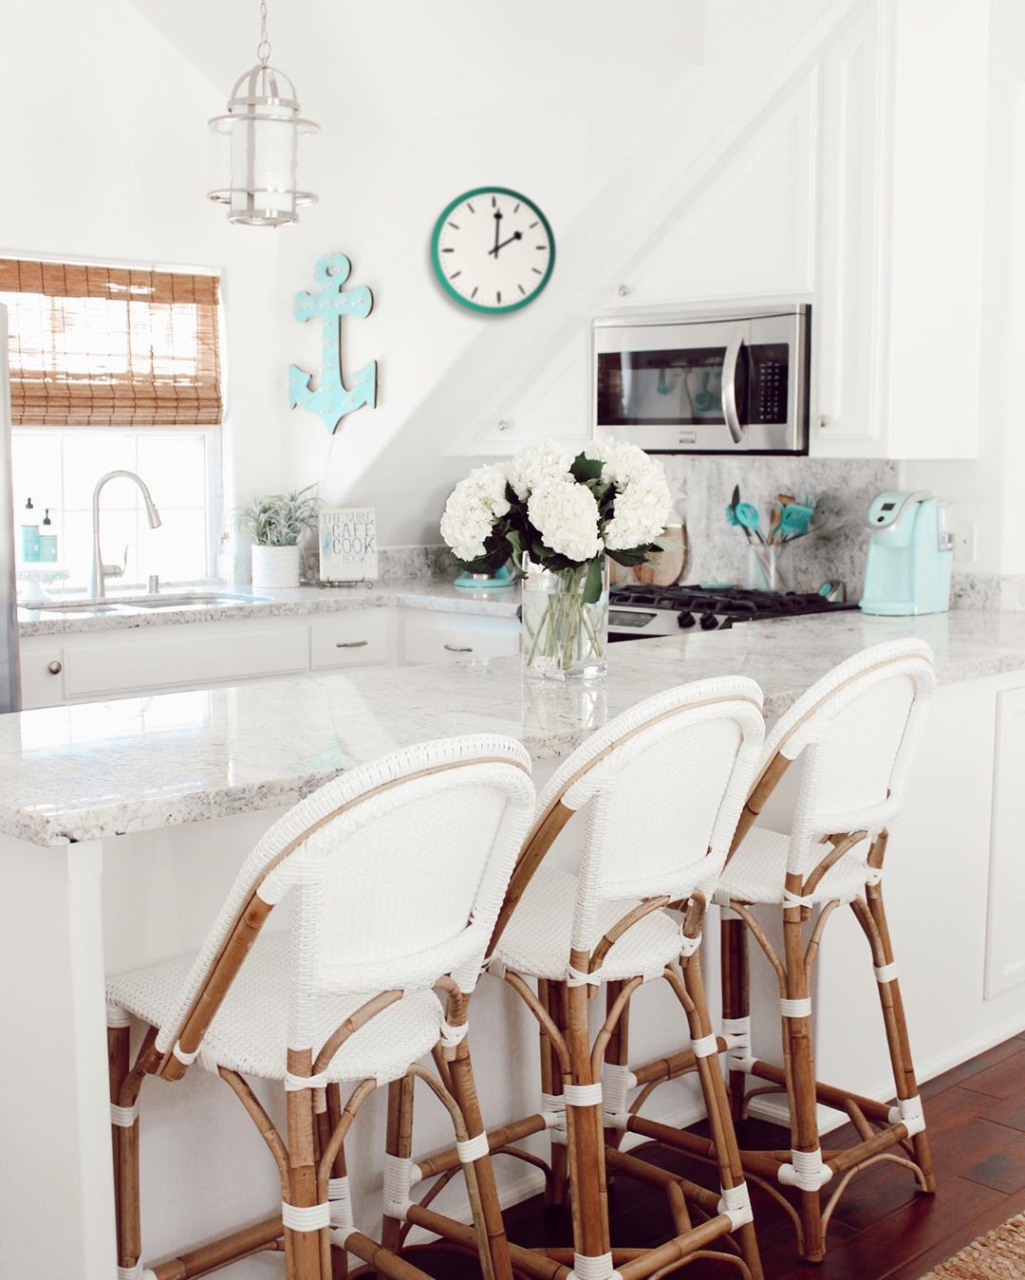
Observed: 2.01
